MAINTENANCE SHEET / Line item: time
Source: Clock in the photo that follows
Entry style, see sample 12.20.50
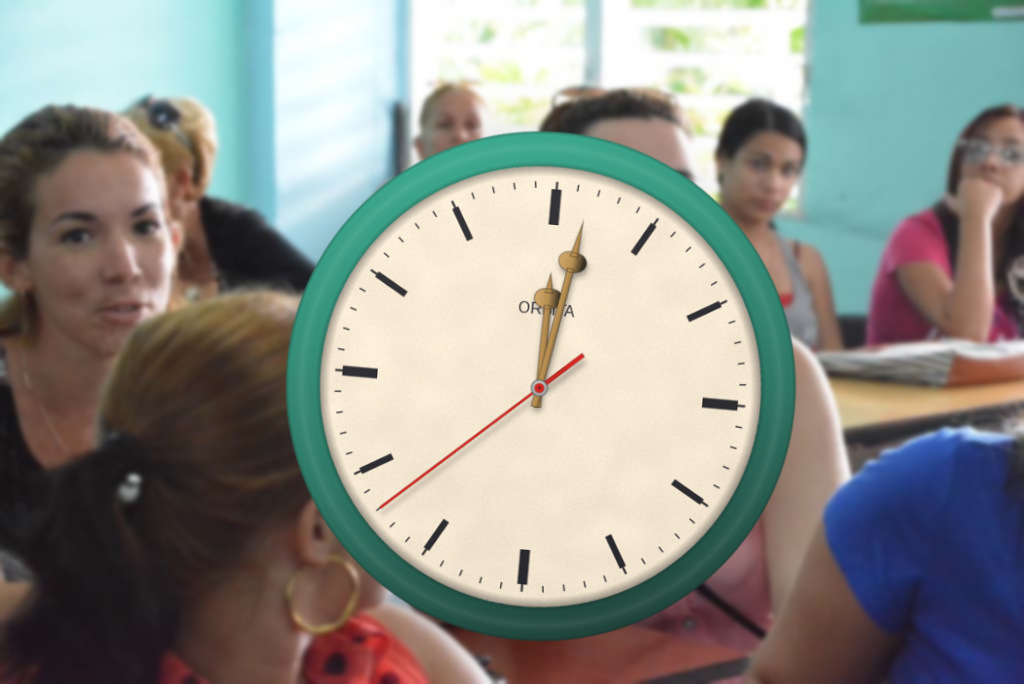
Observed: 12.01.38
